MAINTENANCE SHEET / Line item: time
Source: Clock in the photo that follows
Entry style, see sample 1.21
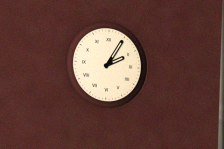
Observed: 2.05
